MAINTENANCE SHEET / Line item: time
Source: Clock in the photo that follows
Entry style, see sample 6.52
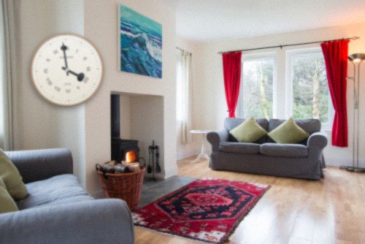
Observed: 3.59
